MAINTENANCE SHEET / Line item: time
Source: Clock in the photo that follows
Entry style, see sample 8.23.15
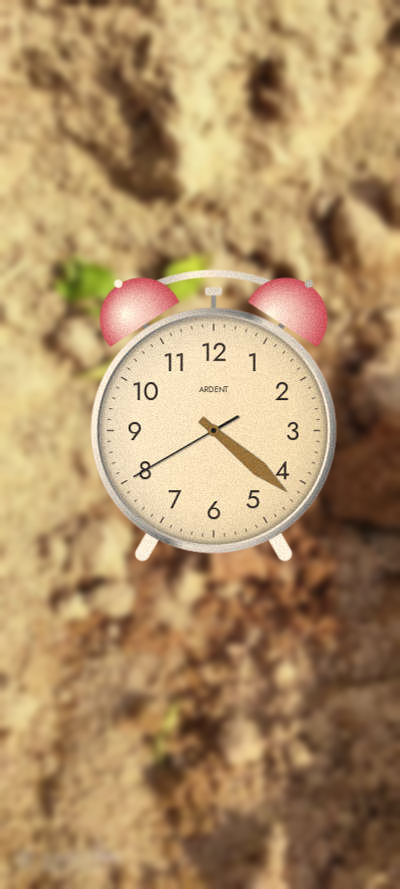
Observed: 4.21.40
